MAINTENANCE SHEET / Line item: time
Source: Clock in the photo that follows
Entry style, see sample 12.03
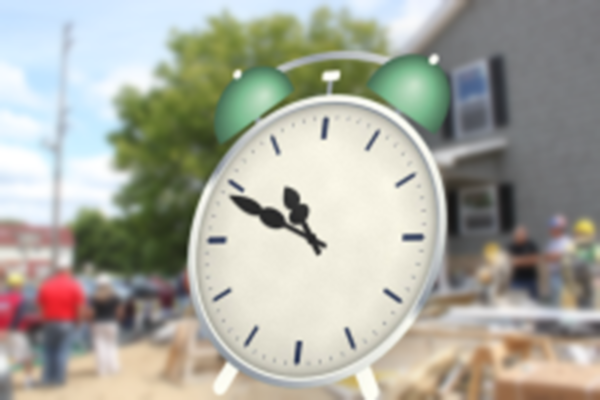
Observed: 10.49
